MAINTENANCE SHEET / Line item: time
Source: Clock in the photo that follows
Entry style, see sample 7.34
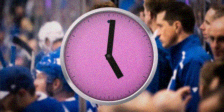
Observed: 5.01
